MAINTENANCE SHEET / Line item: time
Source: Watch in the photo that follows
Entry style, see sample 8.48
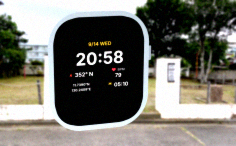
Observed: 20.58
